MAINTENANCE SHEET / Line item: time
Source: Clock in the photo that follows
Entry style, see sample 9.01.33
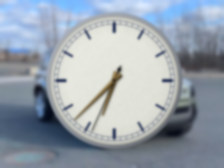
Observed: 6.37.34
